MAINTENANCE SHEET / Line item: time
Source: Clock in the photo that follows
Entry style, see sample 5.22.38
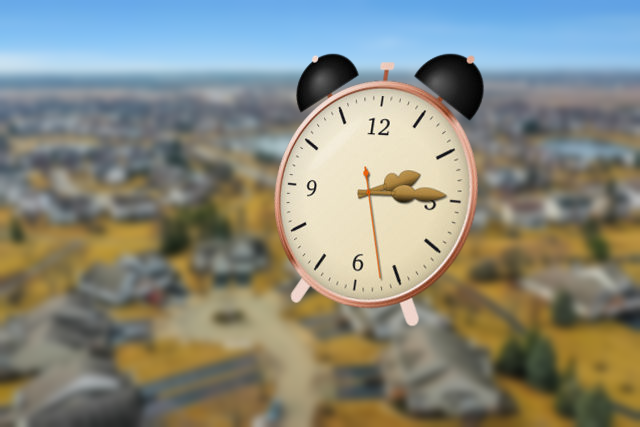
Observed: 2.14.27
